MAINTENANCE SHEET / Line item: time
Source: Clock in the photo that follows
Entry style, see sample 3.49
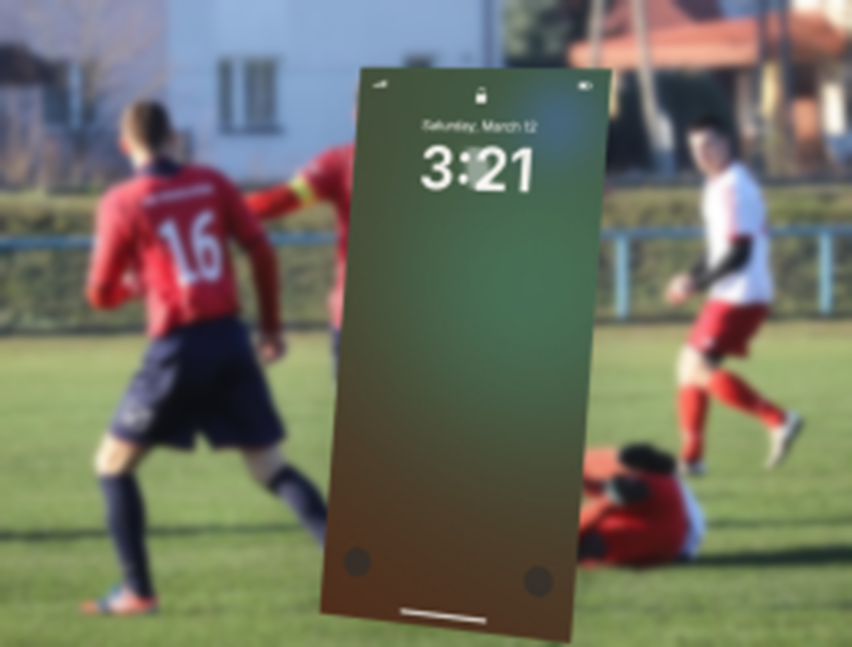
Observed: 3.21
